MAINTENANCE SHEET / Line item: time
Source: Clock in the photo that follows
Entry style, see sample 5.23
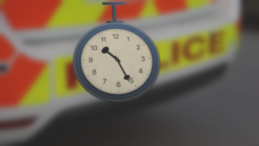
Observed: 10.26
